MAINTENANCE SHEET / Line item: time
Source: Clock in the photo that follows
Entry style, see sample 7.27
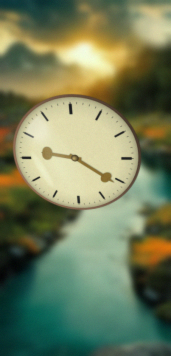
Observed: 9.21
